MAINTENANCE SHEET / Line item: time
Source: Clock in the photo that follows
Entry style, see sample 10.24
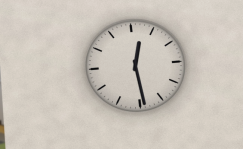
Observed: 12.29
